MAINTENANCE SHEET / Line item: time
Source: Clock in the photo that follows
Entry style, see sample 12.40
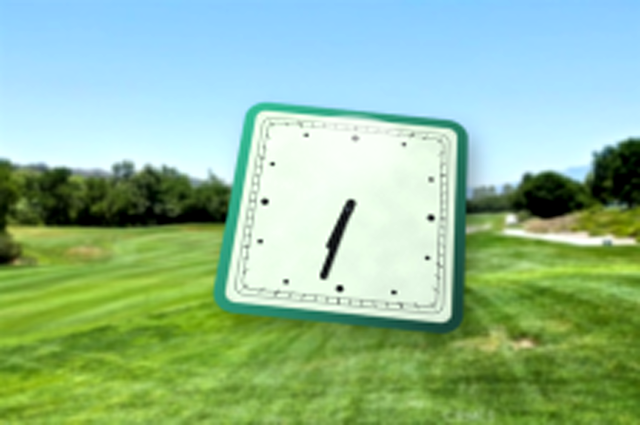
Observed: 6.32
